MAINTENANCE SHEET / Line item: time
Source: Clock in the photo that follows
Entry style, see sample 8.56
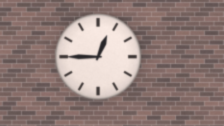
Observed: 12.45
